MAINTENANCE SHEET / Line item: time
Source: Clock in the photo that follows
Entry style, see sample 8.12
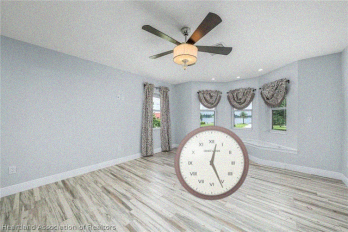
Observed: 12.26
